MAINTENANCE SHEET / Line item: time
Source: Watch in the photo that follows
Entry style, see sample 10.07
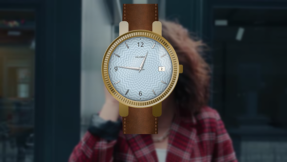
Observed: 12.46
